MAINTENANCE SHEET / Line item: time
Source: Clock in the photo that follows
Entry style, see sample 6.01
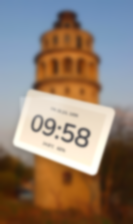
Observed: 9.58
